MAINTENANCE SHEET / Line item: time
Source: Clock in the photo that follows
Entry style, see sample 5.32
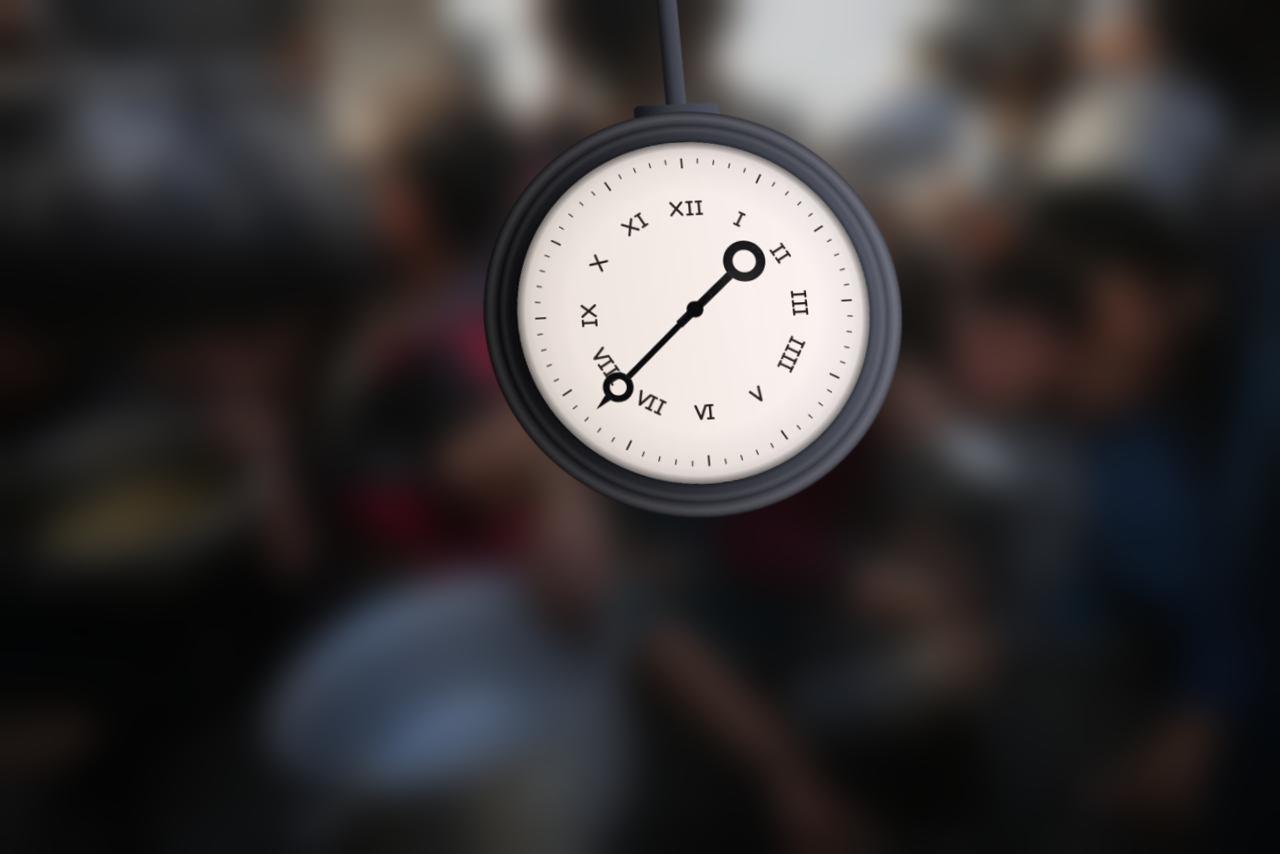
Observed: 1.38
